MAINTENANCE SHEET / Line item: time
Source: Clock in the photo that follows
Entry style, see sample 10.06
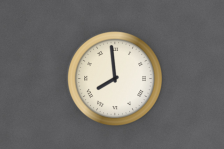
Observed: 7.59
